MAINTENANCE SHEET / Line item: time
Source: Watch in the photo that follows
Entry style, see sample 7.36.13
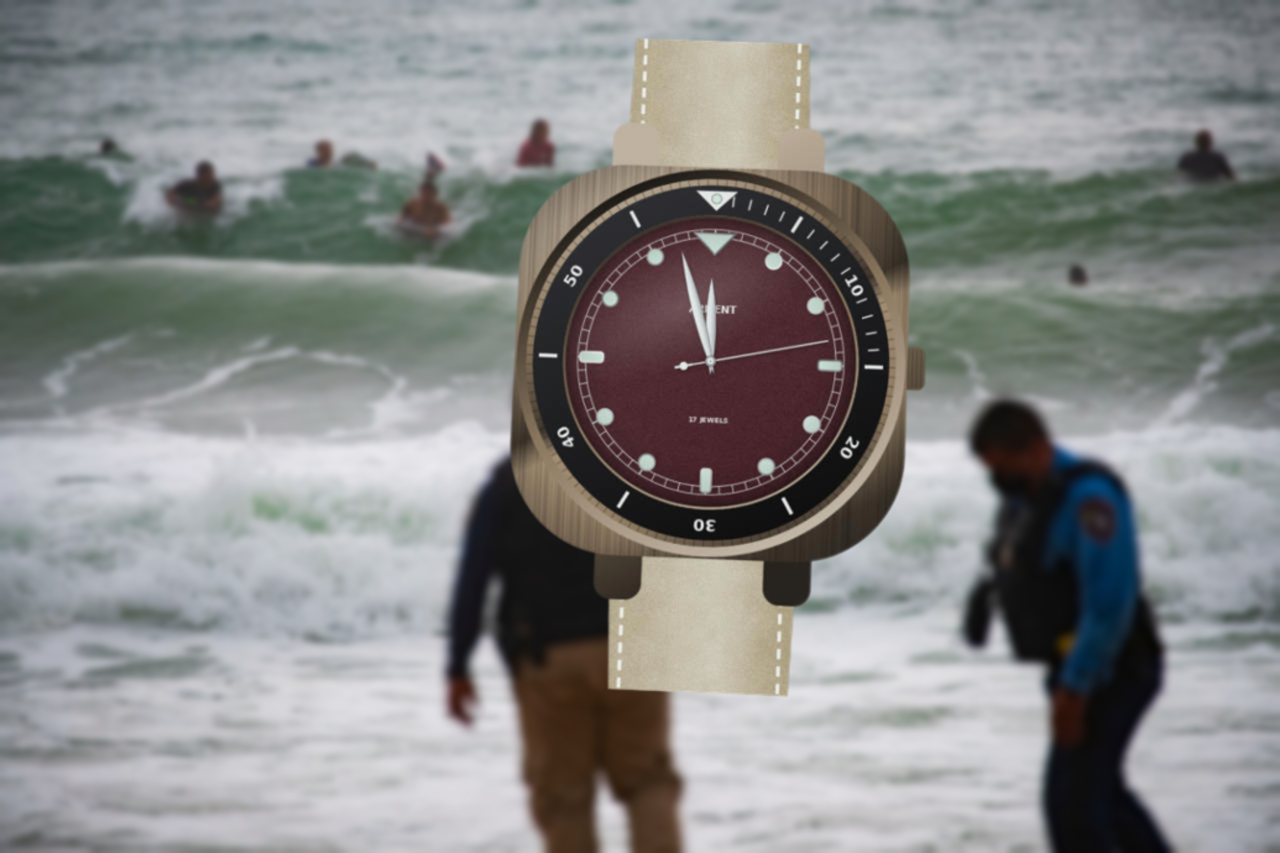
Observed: 11.57.13
